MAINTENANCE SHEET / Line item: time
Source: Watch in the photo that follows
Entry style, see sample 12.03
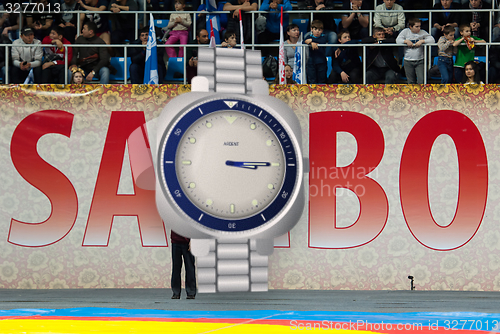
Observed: 3.15
